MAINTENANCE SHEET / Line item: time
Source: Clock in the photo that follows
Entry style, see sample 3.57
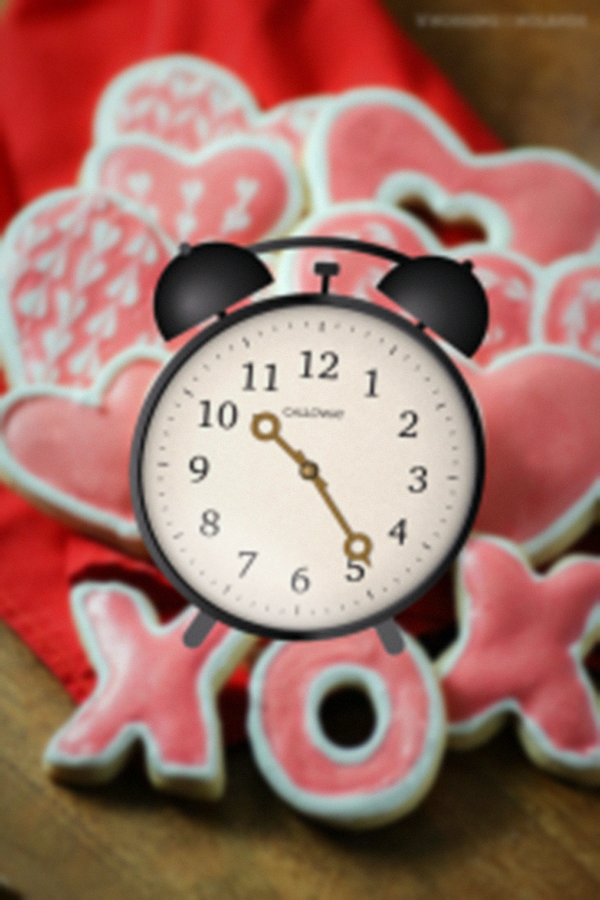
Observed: 10.24
